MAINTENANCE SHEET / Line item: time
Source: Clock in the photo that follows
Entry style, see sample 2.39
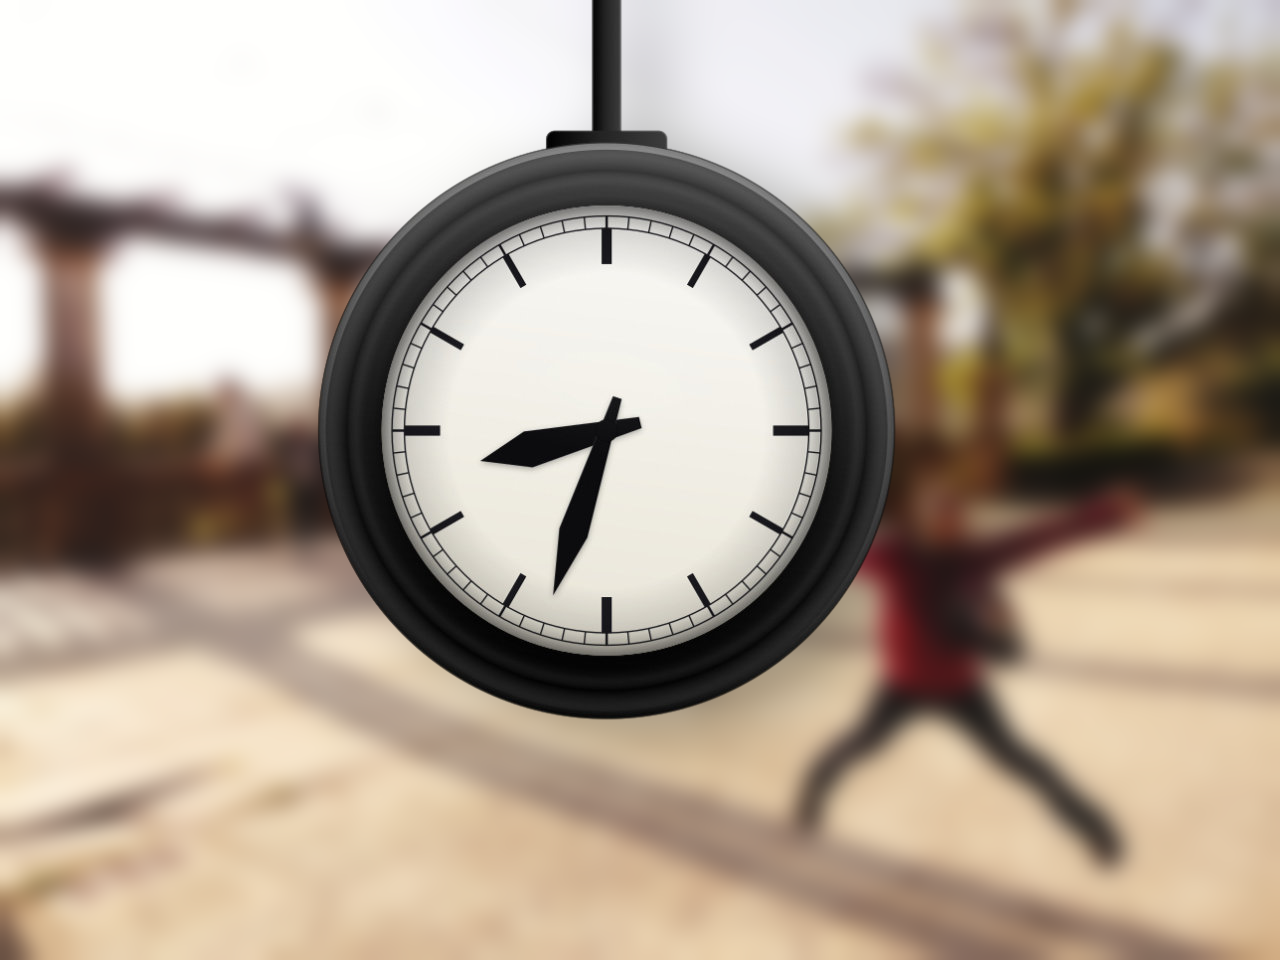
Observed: 8.33
